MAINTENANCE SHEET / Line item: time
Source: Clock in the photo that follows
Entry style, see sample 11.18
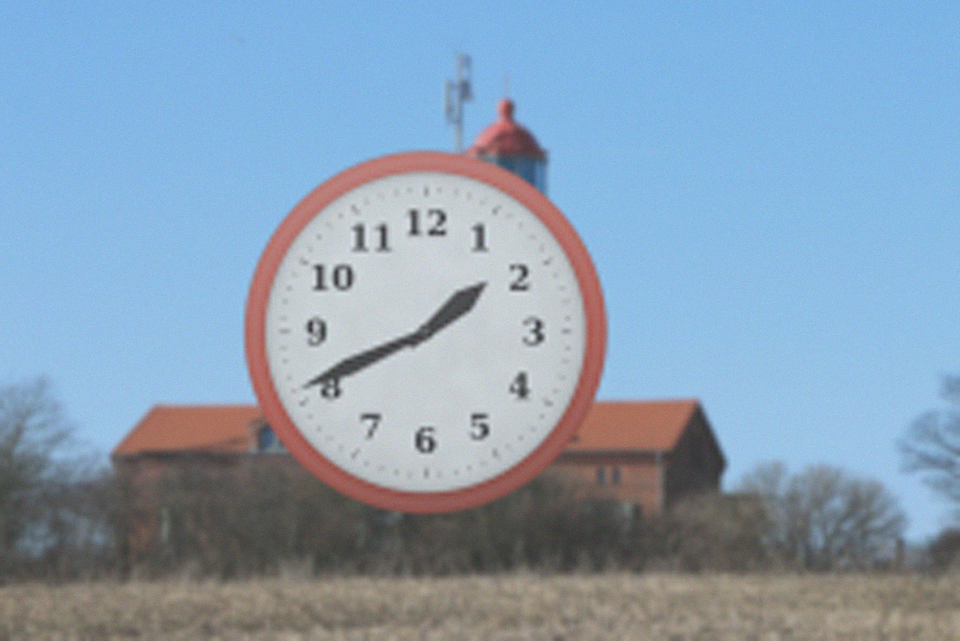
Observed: 1.41
